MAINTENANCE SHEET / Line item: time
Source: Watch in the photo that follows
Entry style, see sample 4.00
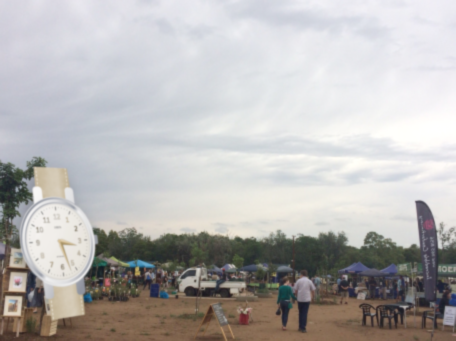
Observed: 3.27
